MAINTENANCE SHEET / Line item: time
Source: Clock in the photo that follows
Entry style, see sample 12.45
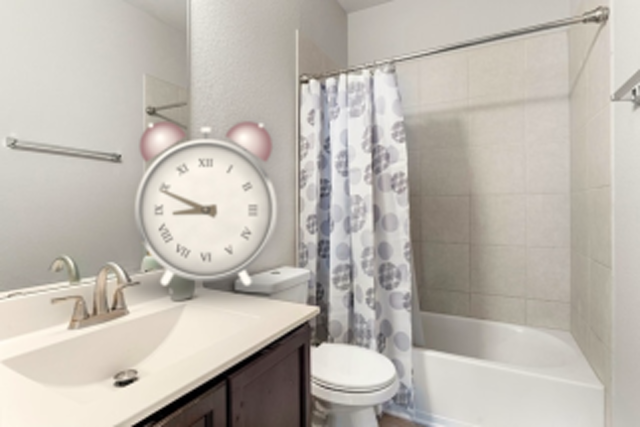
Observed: 8.49
